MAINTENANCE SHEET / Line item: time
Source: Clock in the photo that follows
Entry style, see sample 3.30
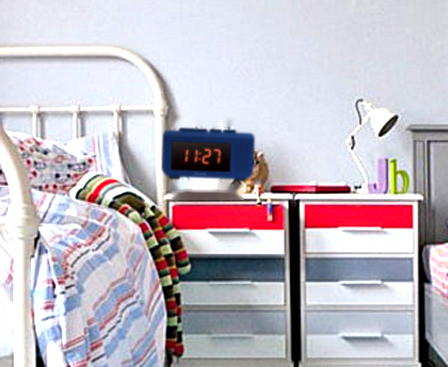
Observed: 11.27
